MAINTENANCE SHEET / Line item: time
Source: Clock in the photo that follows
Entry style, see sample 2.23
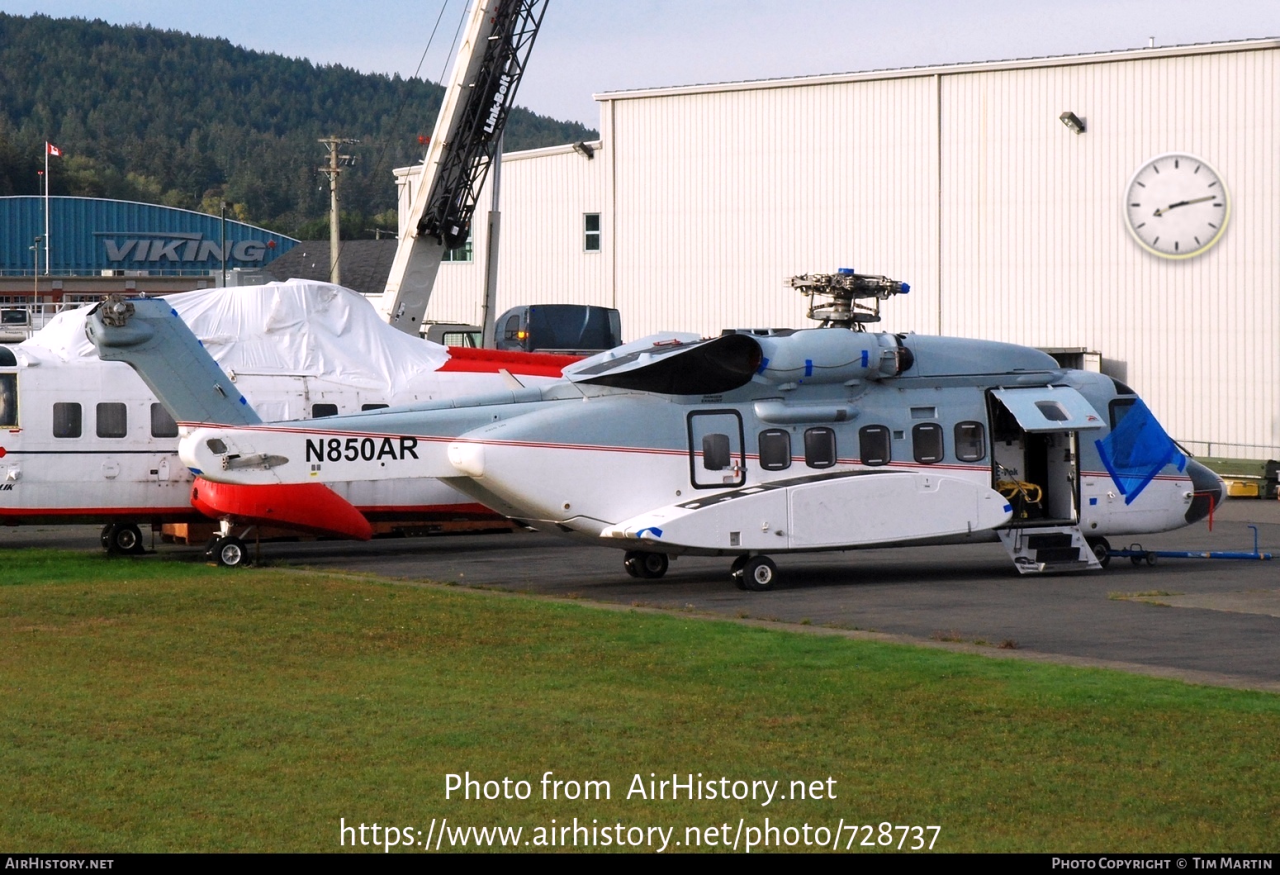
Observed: 8.13
